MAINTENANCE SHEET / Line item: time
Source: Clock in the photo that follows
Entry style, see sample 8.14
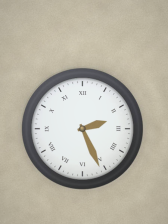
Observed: 2.26
